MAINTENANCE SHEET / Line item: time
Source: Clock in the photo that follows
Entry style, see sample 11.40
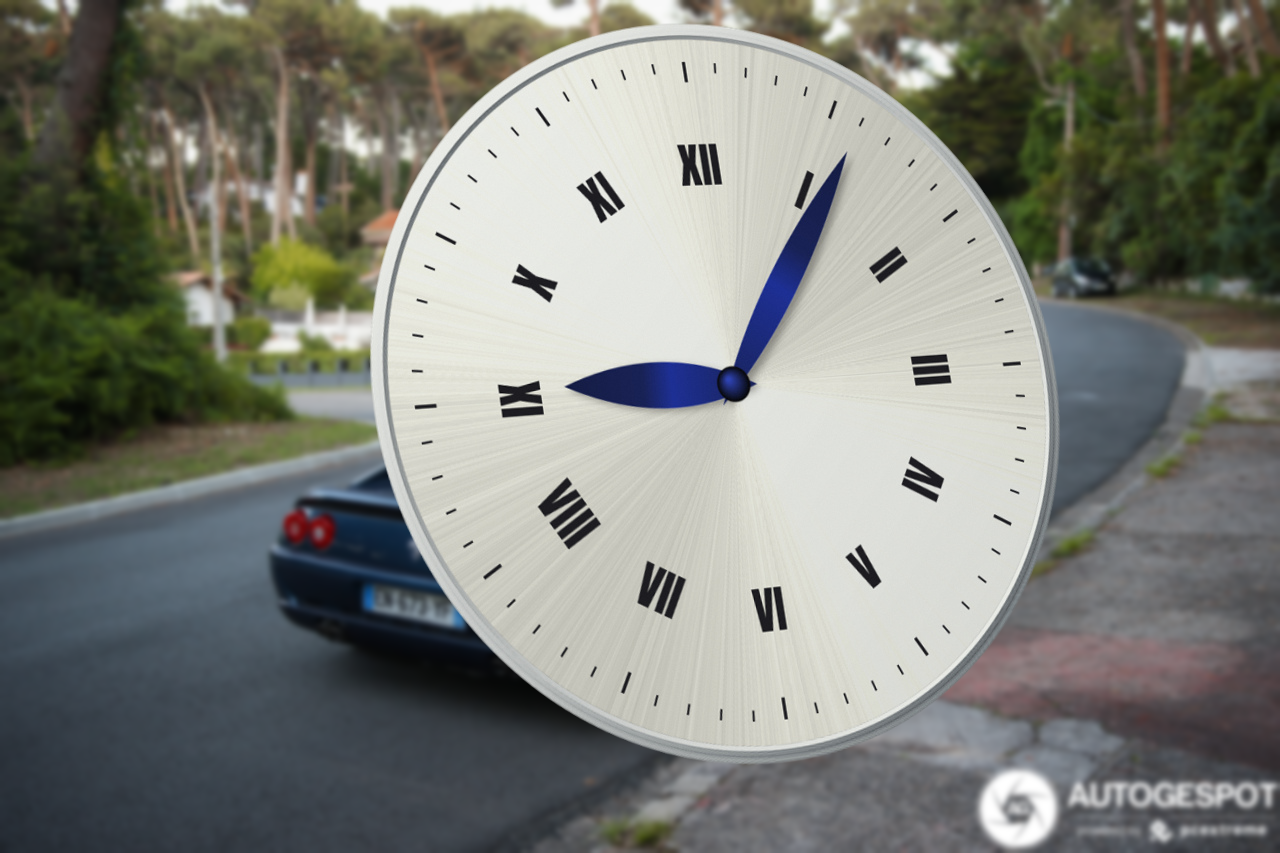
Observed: 9.06
